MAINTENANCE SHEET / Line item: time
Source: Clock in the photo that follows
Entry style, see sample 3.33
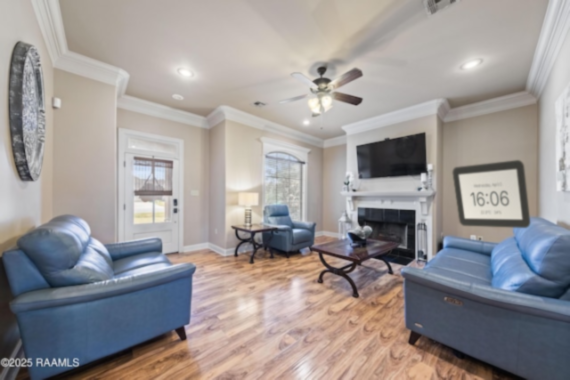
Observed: 16.06
